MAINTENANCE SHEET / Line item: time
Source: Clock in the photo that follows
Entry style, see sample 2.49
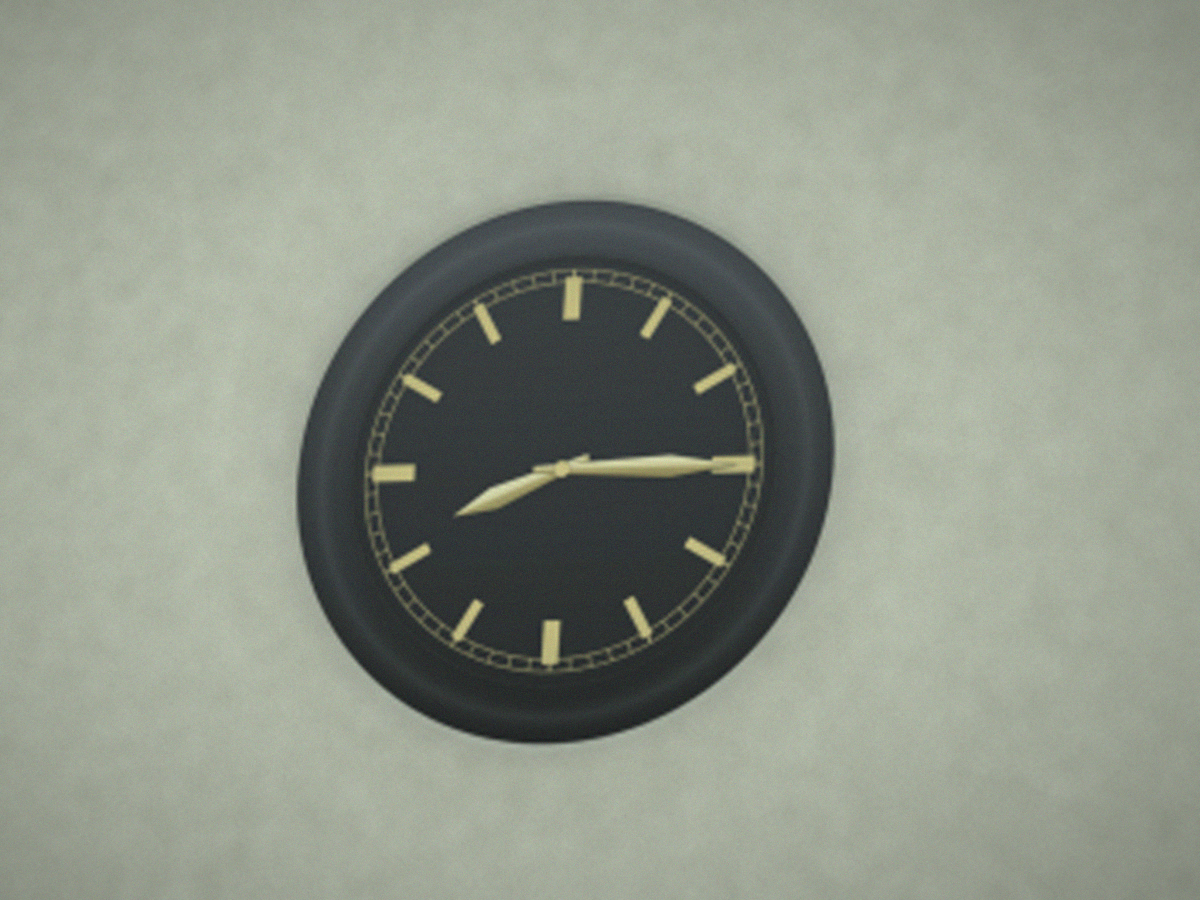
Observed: 8.15
